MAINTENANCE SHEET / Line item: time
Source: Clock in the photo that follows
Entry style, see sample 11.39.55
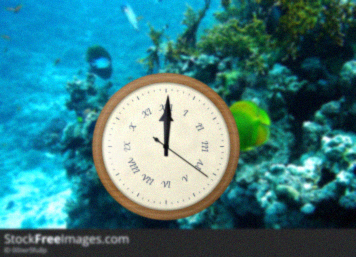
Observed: 12.00.21
